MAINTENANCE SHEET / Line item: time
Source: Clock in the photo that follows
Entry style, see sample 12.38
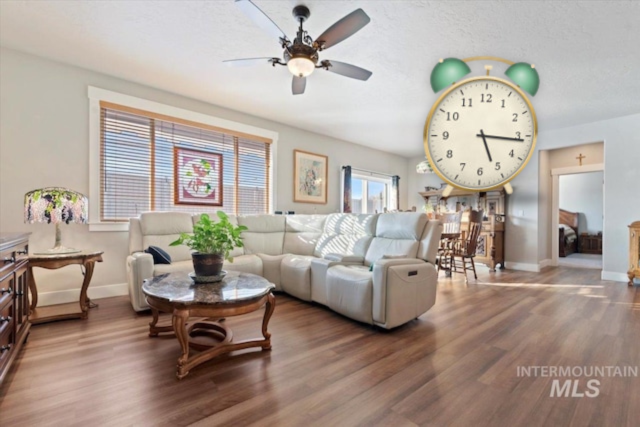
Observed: 5.16
